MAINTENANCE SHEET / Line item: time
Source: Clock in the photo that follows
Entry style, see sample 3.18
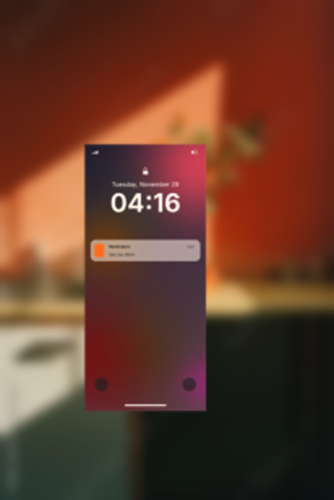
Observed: 4.16
